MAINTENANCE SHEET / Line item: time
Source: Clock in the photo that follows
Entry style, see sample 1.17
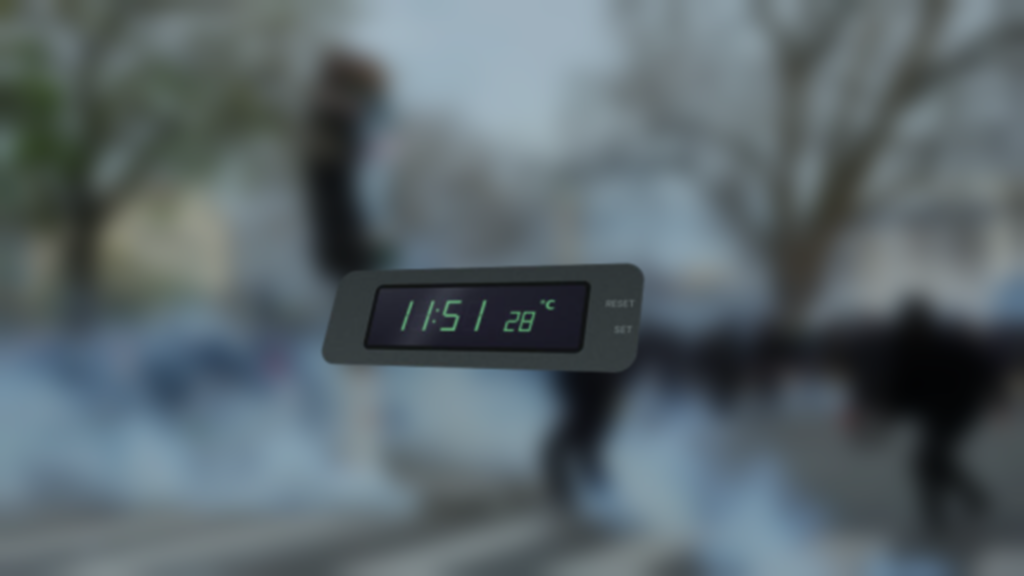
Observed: 11.51
